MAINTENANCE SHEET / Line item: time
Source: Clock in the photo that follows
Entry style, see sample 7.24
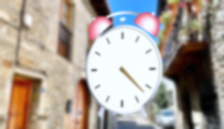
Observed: 4.22
